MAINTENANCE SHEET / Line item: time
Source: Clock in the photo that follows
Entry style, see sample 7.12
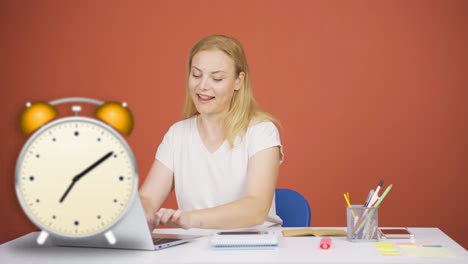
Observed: 7.09
